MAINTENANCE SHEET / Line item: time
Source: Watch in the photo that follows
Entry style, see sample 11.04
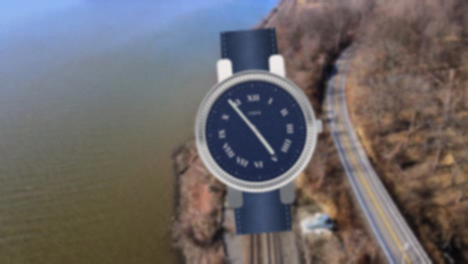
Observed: 4.54
